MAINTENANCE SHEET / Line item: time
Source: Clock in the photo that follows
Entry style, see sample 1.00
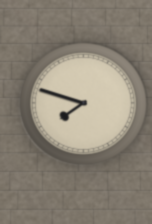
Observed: 7.48
